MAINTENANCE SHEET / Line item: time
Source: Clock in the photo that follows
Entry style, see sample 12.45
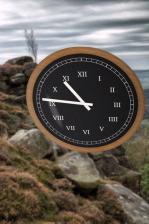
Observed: 10.46
